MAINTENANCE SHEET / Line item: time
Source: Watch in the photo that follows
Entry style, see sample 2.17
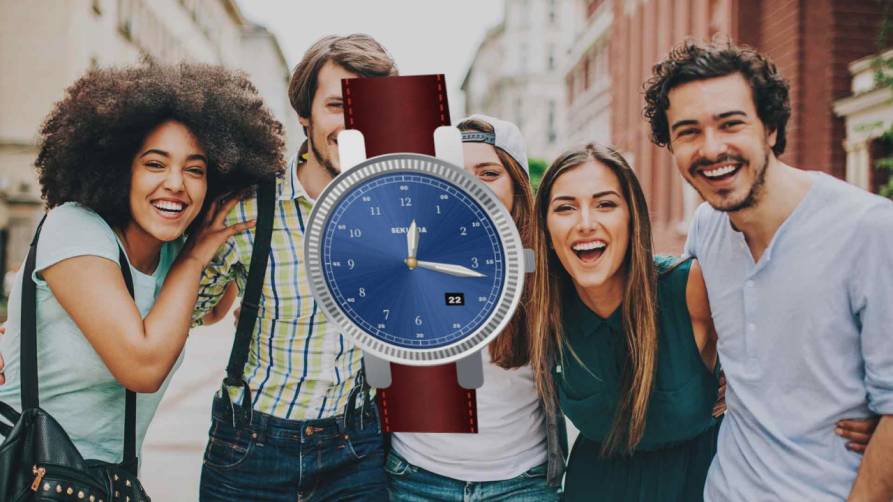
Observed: 12.17
